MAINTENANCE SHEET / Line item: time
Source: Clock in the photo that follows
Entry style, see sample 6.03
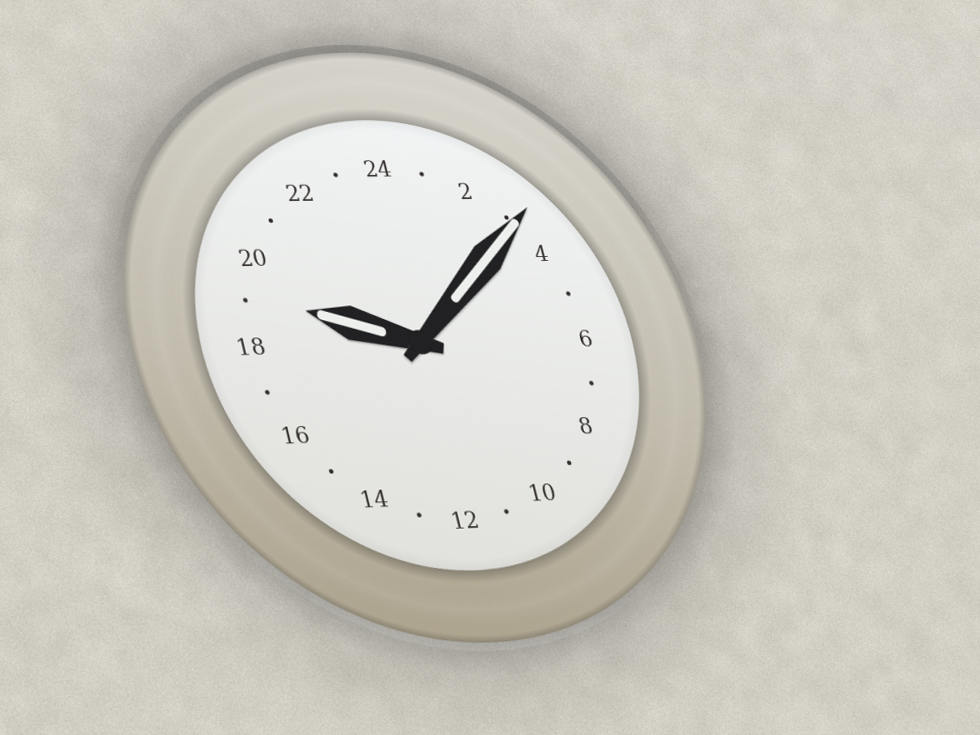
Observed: 19.08
